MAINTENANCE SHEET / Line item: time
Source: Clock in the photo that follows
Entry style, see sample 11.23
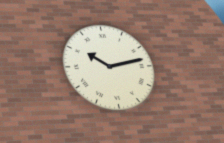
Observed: 10.13
